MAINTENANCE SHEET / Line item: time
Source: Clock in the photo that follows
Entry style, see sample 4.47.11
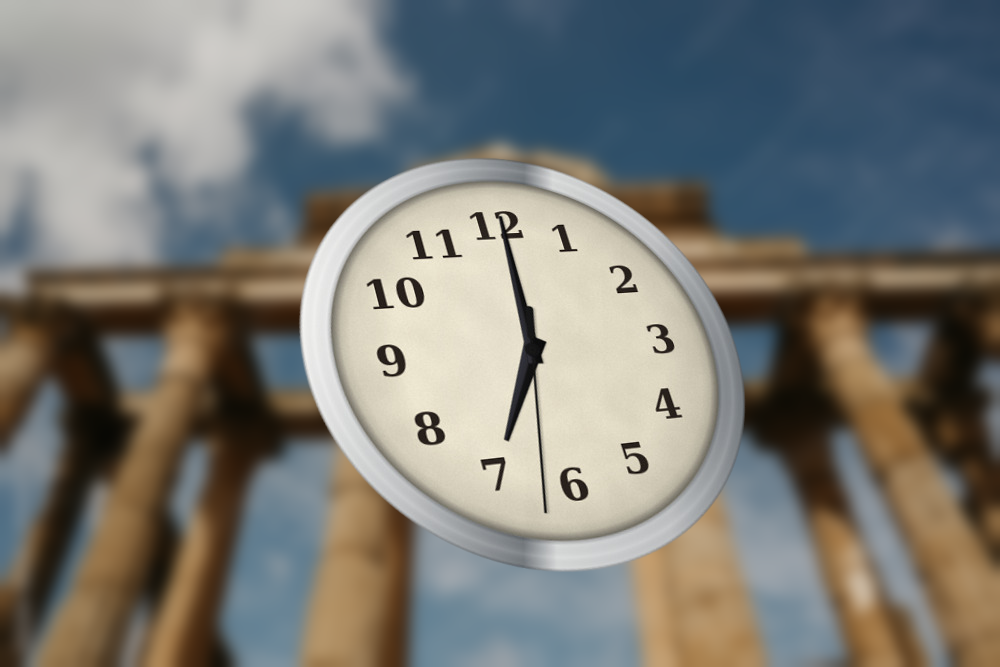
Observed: 7.00.32
